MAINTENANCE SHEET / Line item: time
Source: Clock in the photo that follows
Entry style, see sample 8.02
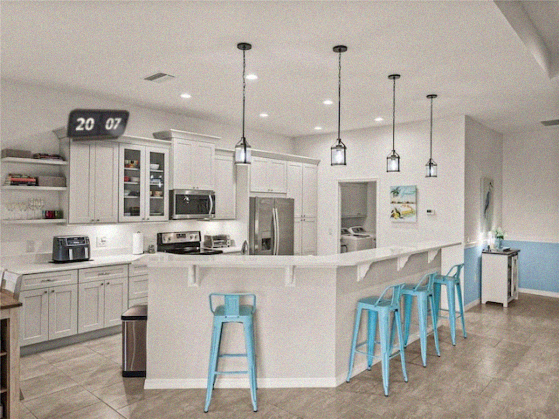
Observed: 20.07
